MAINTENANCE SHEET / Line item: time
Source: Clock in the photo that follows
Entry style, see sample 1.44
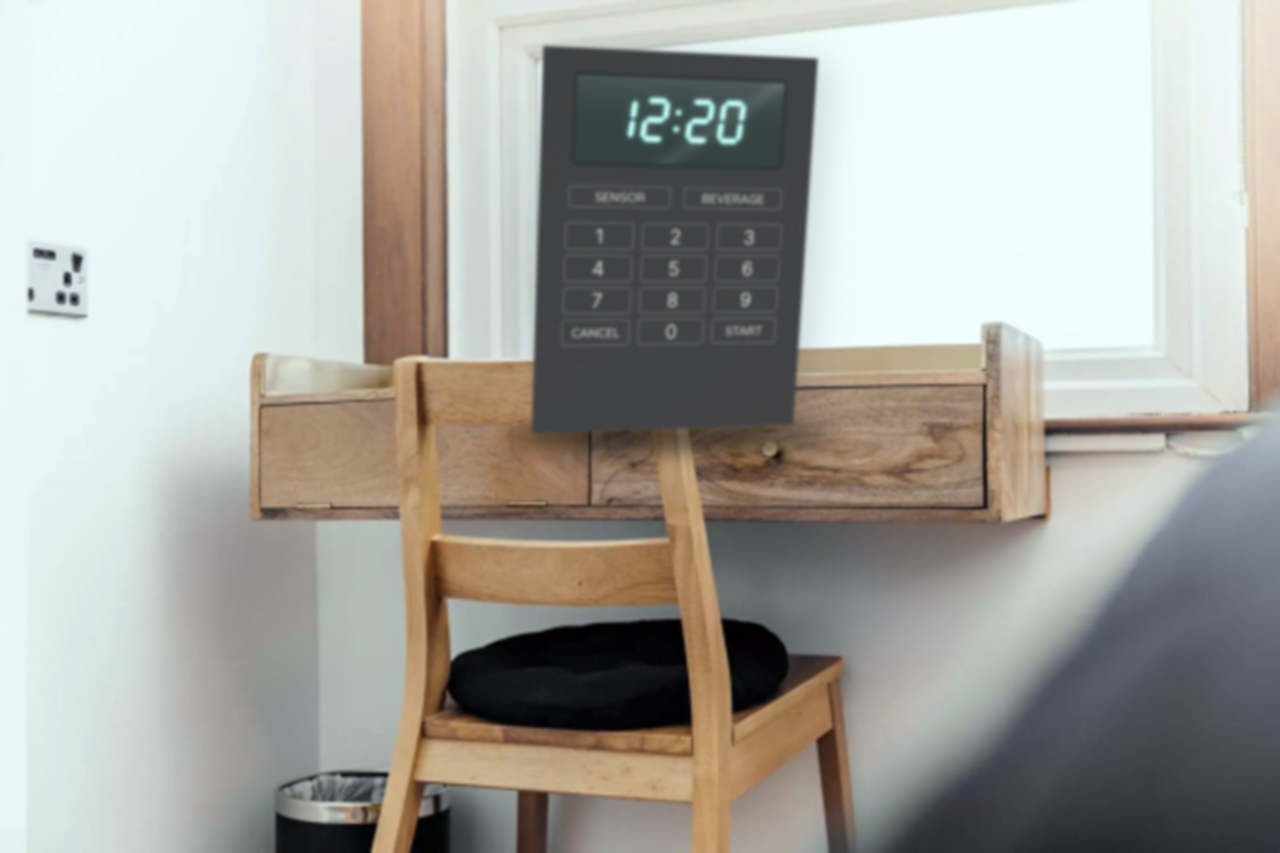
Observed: 12.20
